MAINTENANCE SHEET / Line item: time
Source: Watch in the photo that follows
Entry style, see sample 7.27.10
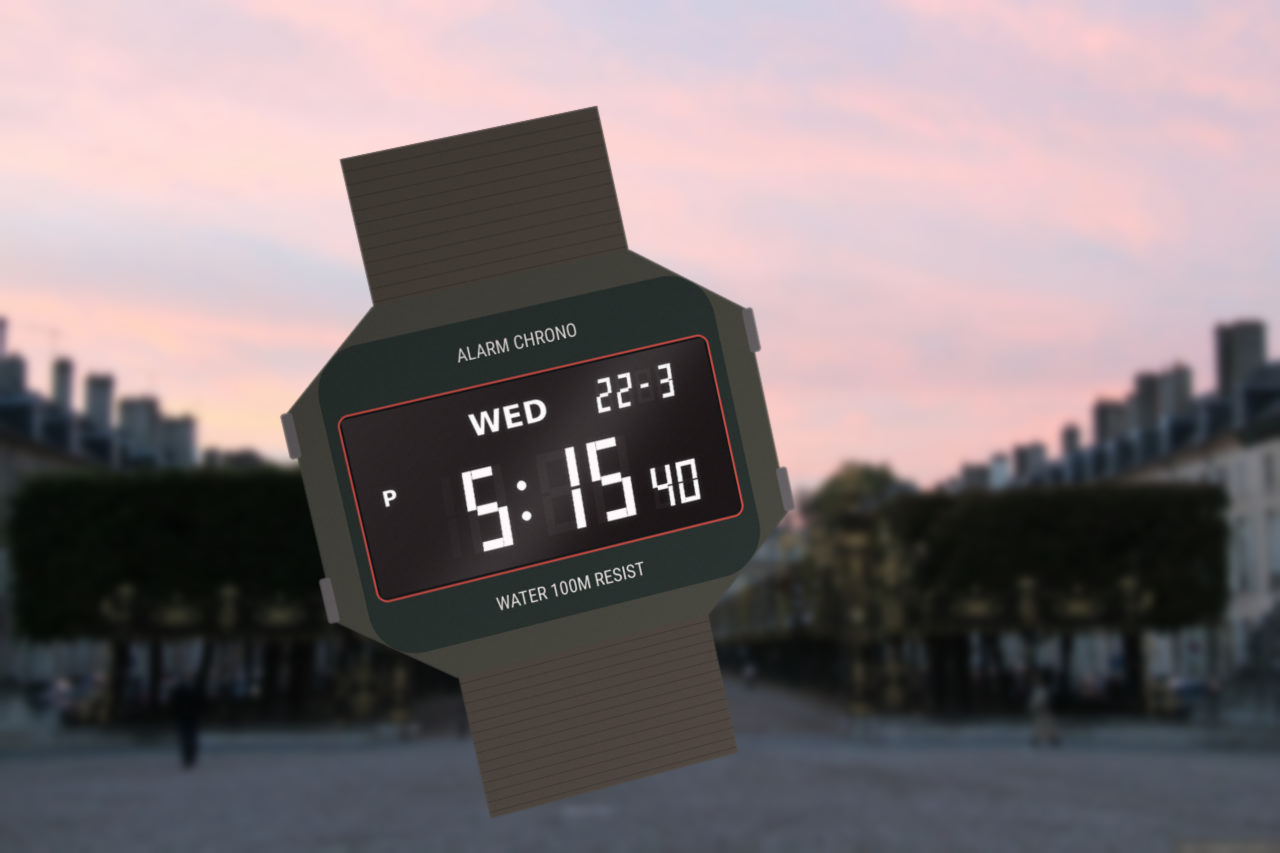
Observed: 5.15.40
